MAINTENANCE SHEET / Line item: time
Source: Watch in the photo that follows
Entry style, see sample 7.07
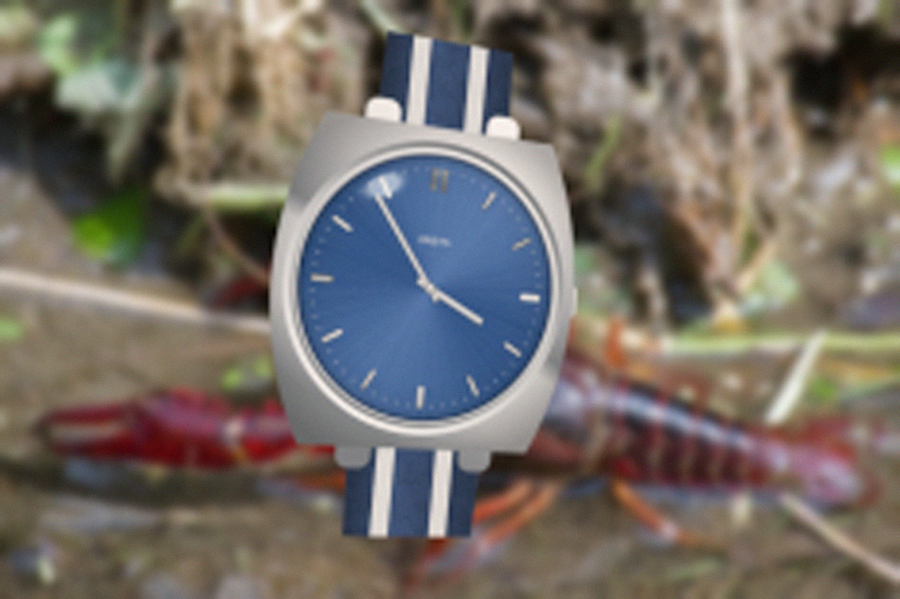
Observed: 3.54
